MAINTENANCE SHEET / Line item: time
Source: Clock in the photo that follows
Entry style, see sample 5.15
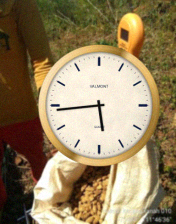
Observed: 5.44
